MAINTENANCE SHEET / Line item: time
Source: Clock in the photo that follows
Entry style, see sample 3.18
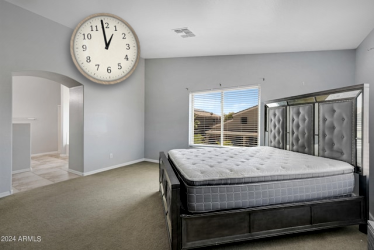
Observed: 12.59
